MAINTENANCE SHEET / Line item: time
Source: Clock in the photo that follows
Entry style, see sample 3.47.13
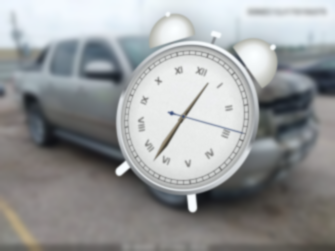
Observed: 12.32.14
